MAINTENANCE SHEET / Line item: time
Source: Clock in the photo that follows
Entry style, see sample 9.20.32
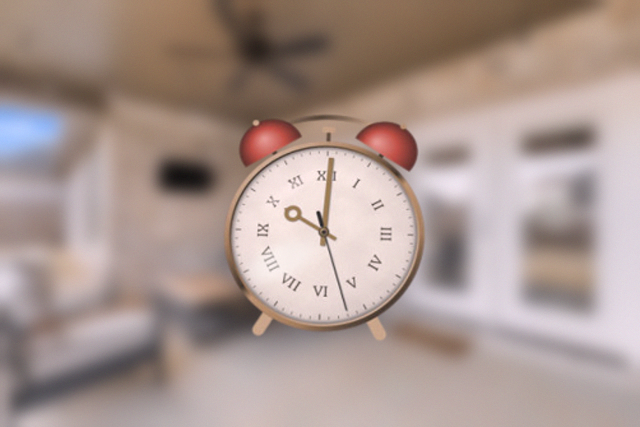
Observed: 10.00.27
